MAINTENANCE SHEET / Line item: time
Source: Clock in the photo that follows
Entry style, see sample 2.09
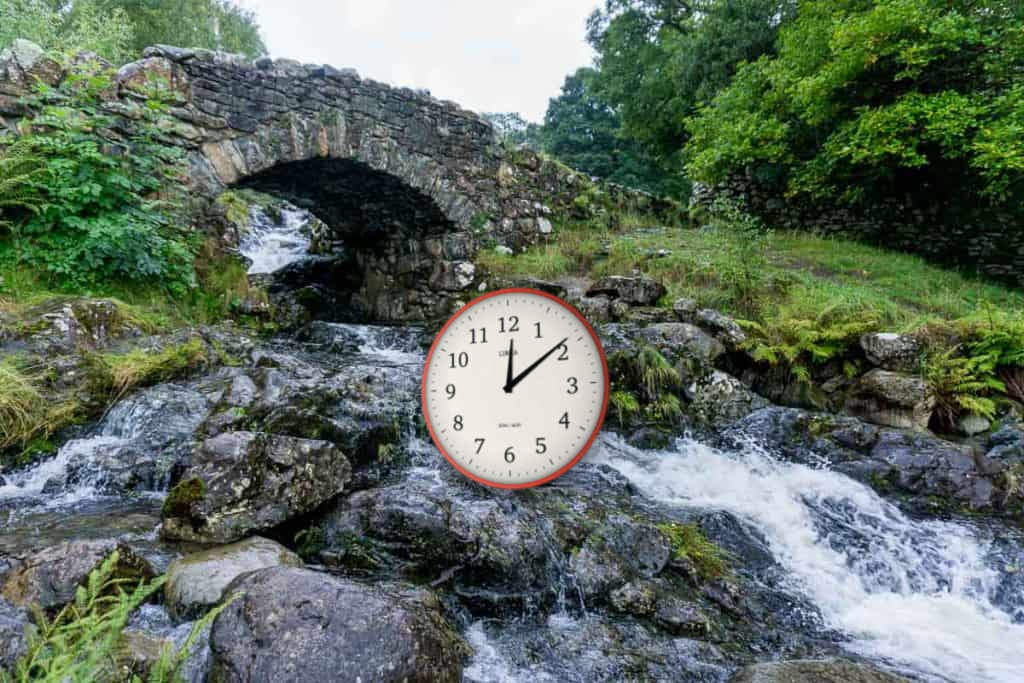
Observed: 12.09
